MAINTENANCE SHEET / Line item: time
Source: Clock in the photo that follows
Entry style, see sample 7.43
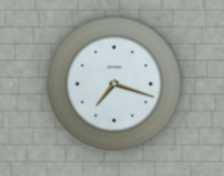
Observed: 7.18
